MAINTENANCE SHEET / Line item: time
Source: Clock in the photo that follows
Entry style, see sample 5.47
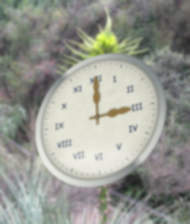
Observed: 3.00
